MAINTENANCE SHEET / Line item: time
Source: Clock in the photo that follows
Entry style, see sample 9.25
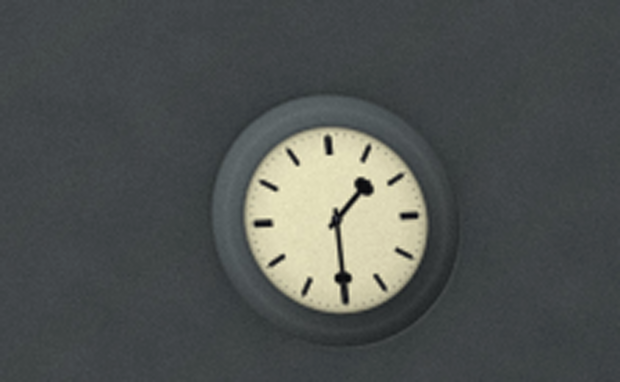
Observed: 1.30
